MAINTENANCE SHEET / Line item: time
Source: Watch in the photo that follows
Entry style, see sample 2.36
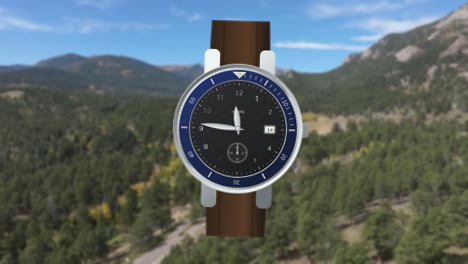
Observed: 11.46
